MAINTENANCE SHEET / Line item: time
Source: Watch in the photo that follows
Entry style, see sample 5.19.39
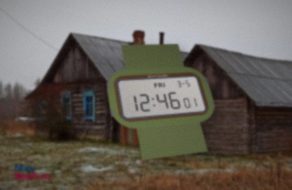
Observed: 12.46.01
